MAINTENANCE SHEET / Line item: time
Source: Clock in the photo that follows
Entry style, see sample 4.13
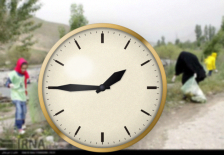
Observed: 1.45
